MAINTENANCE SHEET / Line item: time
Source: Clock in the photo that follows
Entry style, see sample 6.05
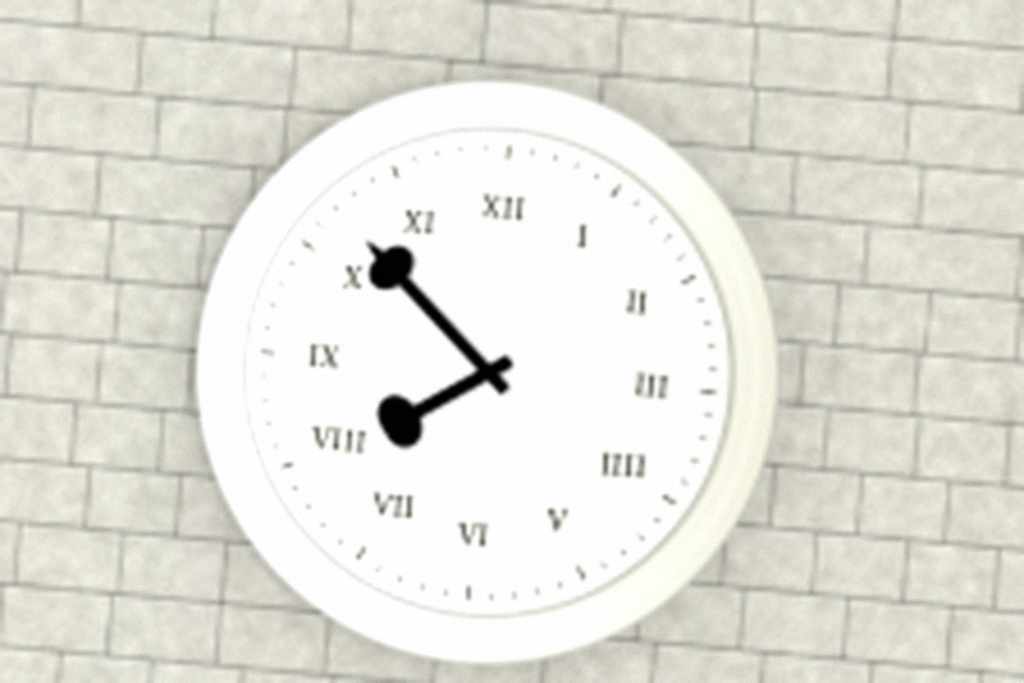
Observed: 7.52
